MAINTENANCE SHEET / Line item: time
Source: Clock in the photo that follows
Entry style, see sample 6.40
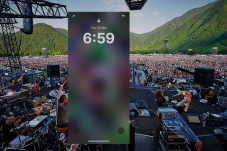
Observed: 6.59
